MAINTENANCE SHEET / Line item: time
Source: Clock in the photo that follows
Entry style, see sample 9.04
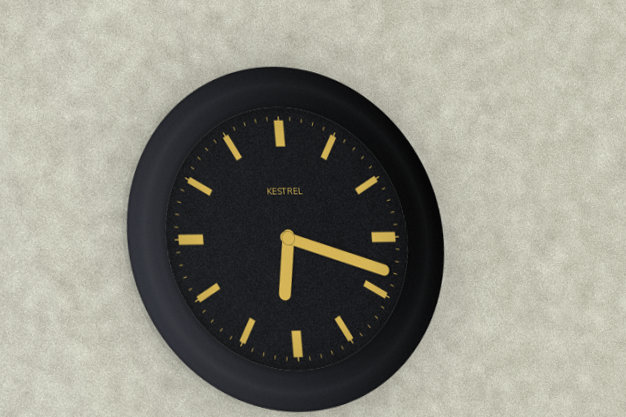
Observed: 6.18
